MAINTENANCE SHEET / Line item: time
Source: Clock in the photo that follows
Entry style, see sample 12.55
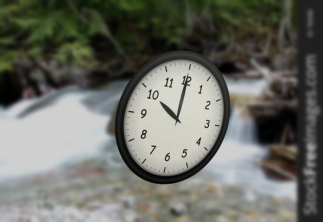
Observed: 10.00
